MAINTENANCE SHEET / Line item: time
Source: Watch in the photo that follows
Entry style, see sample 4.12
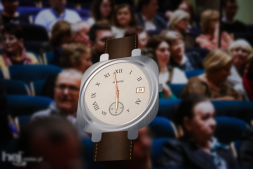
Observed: 5.58
